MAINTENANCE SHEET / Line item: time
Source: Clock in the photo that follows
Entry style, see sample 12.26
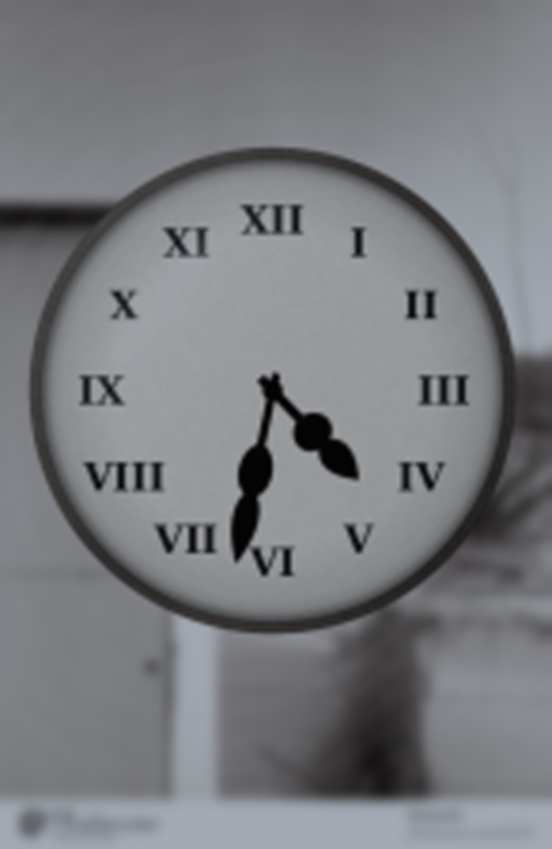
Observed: 4.32
